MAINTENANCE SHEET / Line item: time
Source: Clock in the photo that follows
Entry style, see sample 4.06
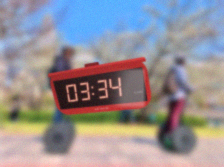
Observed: 3.34
